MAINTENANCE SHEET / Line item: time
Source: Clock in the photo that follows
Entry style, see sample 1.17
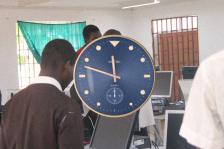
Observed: 11.48
